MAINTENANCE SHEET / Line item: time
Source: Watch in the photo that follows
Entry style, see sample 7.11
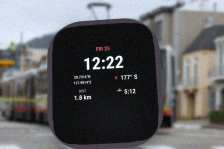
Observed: 12.22
